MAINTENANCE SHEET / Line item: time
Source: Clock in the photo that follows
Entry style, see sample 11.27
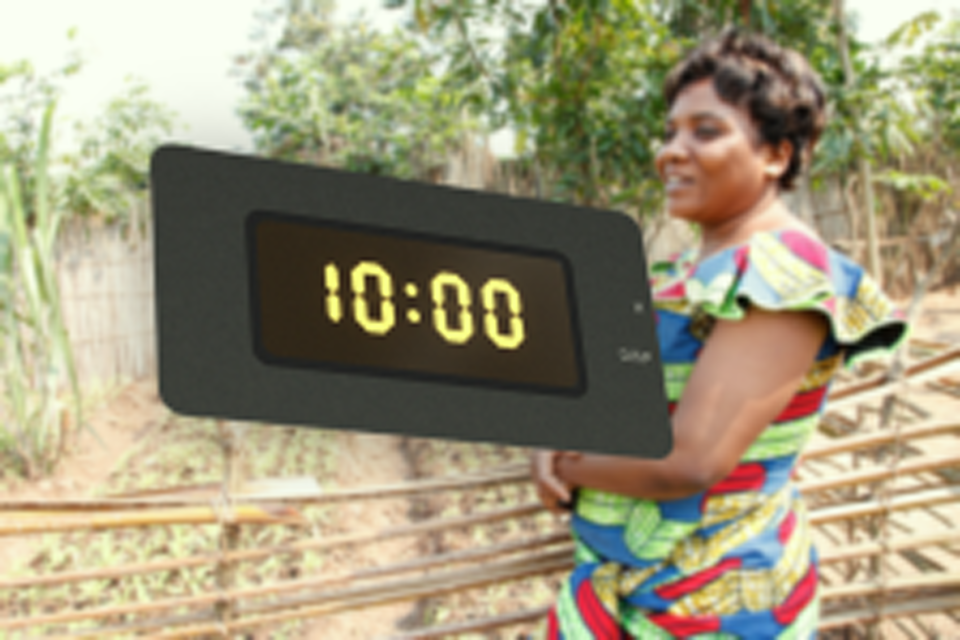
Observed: 10.00
